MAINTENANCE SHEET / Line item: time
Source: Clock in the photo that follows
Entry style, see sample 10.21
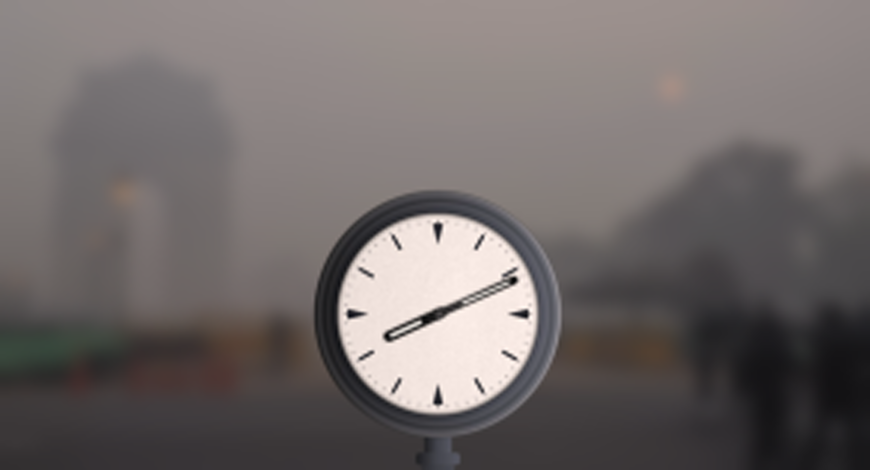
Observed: 8.11
